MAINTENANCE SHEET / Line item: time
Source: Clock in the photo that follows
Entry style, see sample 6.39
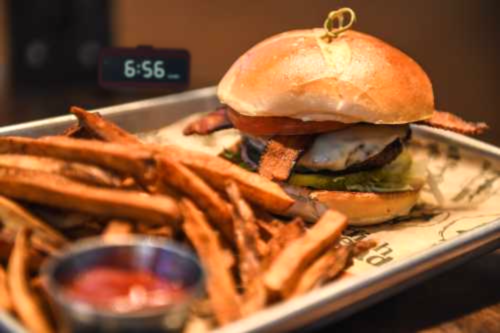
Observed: 6.56
